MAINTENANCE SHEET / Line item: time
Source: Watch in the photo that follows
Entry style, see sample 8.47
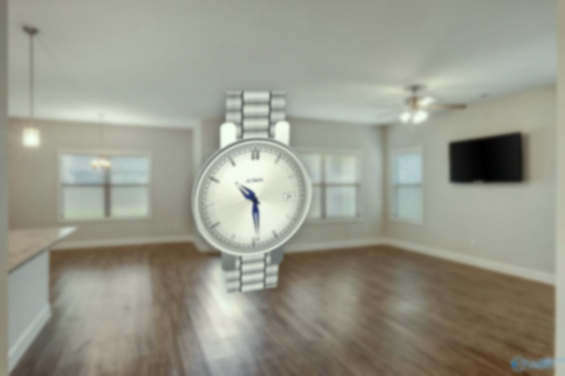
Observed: 10.29
